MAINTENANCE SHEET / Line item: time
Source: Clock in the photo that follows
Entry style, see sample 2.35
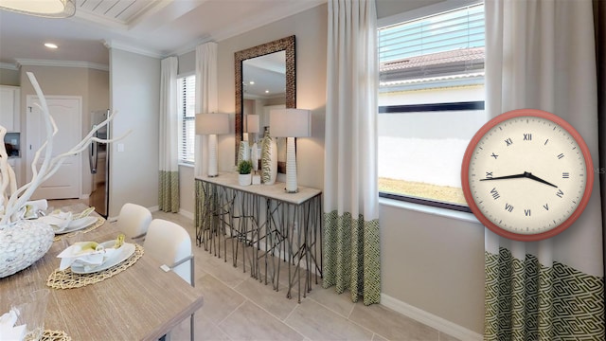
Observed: 3.44
